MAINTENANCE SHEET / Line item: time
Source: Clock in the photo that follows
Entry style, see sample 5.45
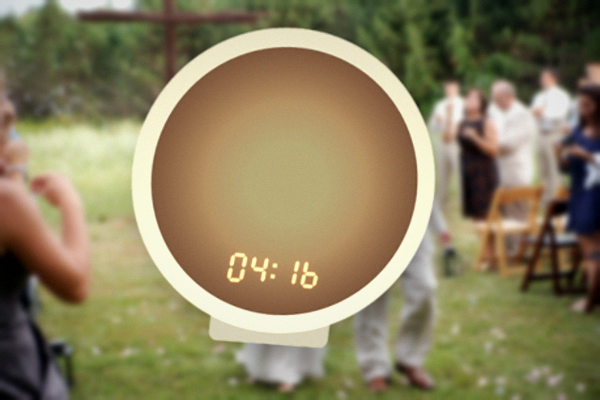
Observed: 4.16
